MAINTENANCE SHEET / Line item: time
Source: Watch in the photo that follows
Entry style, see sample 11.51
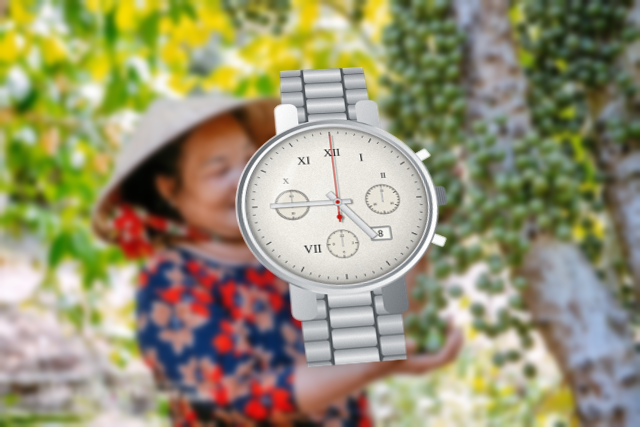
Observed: 4.45
